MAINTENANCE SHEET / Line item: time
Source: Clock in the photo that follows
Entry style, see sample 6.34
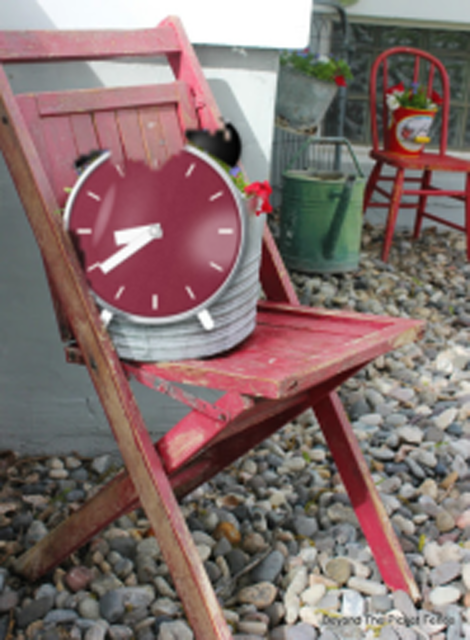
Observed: 8.39
